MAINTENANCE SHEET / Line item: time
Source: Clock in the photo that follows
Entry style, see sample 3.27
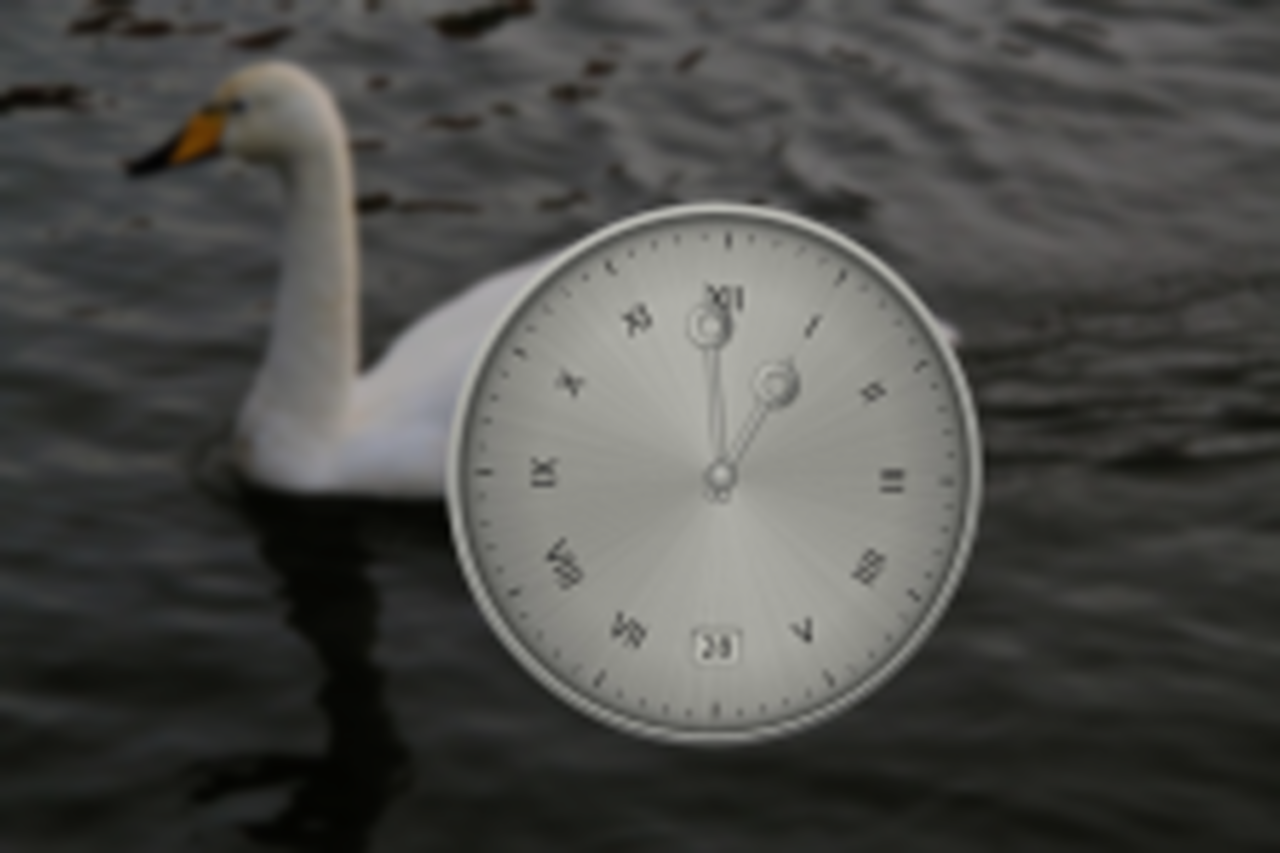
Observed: 12.59
